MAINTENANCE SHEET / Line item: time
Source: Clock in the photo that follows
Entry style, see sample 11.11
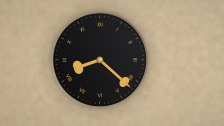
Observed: 8.22
